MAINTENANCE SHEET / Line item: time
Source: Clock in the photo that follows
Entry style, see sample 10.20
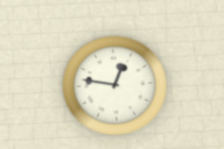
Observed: 12.47
